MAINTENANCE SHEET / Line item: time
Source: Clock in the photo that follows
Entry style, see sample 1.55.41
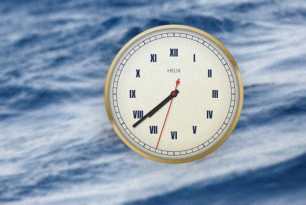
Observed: 7.38.33
